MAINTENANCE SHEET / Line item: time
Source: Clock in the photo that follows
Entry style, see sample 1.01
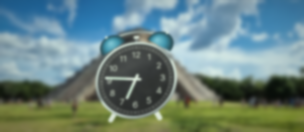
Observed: 6.46
